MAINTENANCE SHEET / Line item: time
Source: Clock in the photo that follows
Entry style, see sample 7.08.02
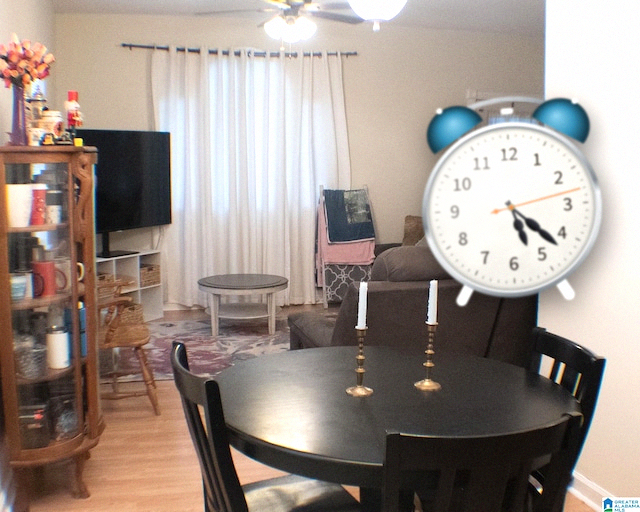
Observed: 5.22.13
